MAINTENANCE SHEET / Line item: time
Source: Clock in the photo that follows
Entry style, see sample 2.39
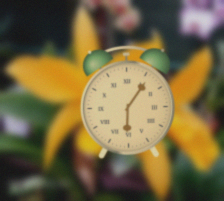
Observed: 6.06
